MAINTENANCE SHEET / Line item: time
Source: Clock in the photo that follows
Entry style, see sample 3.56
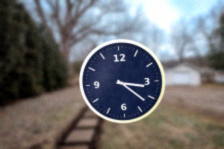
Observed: 3.22
